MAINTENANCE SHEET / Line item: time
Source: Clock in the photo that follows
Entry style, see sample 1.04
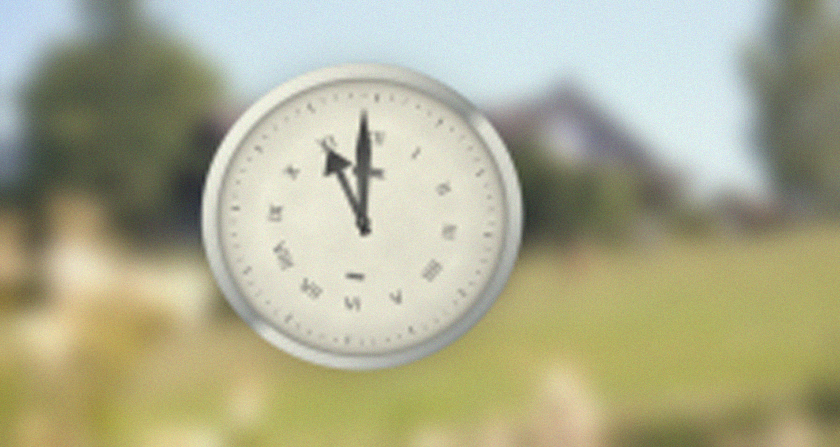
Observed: 10.59
